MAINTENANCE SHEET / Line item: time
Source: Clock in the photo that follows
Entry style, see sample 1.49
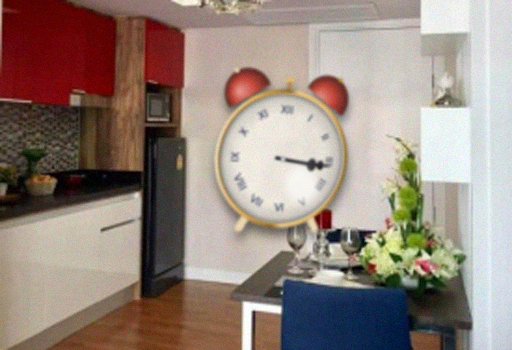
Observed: 3.16
